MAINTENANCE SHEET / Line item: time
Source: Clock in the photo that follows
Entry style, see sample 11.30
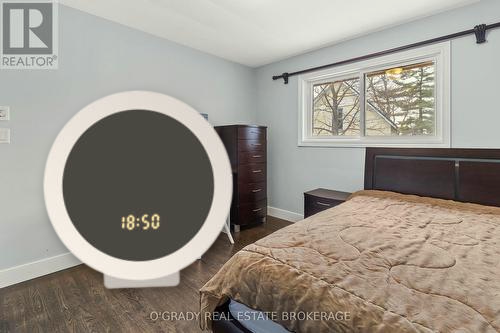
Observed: 18.50
